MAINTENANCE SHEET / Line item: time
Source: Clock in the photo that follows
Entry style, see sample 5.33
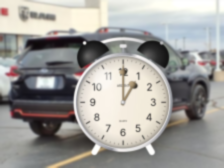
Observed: 1.00
